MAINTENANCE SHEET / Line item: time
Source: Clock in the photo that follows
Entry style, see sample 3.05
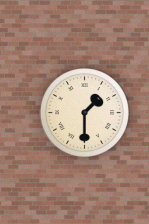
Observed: 1.30
